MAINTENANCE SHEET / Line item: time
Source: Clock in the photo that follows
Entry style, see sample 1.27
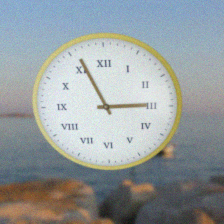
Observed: 2.56
